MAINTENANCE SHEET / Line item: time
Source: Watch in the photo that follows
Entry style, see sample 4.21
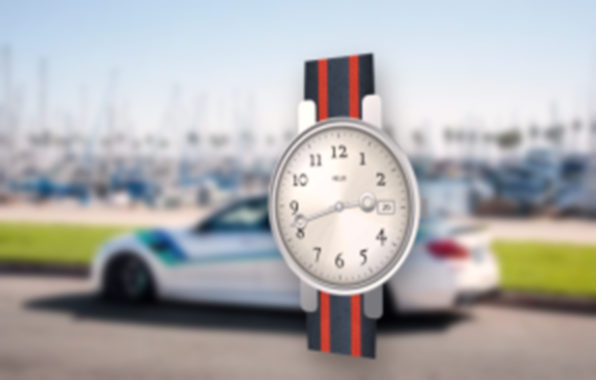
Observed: 2.42
